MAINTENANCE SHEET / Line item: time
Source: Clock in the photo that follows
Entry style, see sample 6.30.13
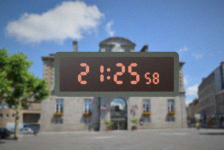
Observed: 21.25.58
